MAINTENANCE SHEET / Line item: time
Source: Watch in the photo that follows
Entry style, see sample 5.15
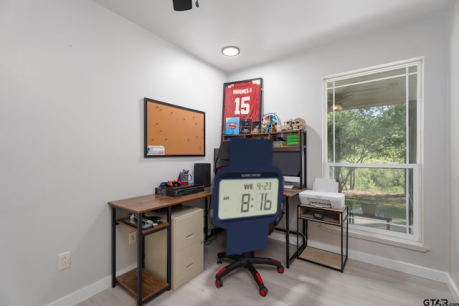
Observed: 8.16
